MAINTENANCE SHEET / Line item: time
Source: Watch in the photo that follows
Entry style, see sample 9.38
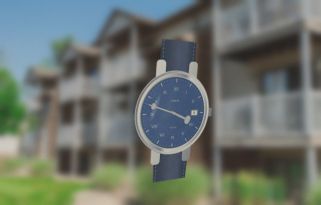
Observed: 3.48
